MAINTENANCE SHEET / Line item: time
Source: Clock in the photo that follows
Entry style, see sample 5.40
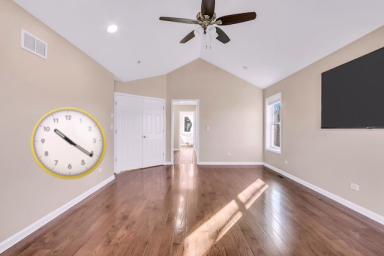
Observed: 10.21
